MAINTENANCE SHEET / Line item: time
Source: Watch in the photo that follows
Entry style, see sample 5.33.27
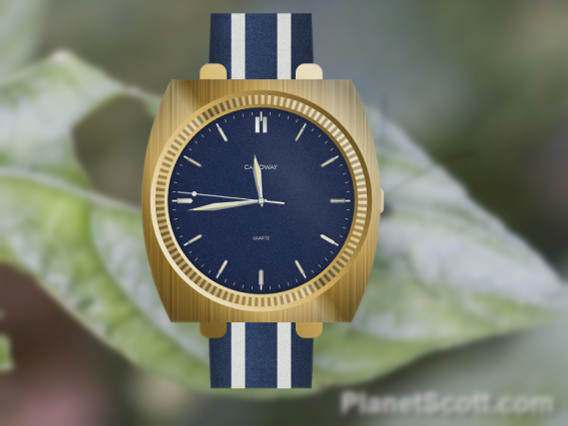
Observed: 11.43.46
